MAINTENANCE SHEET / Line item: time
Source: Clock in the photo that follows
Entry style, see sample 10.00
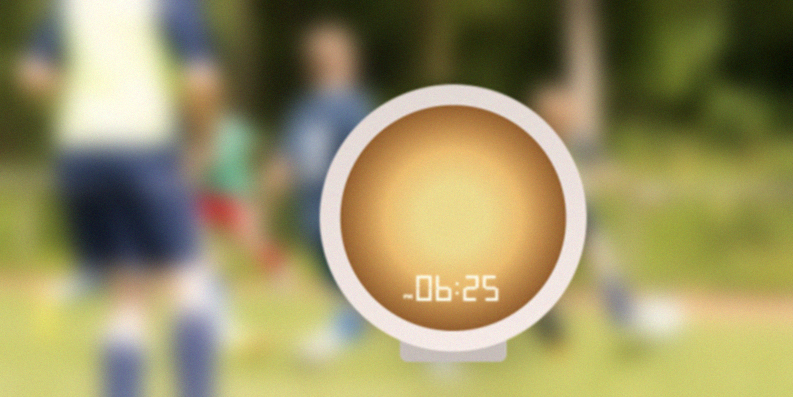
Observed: 6.25
